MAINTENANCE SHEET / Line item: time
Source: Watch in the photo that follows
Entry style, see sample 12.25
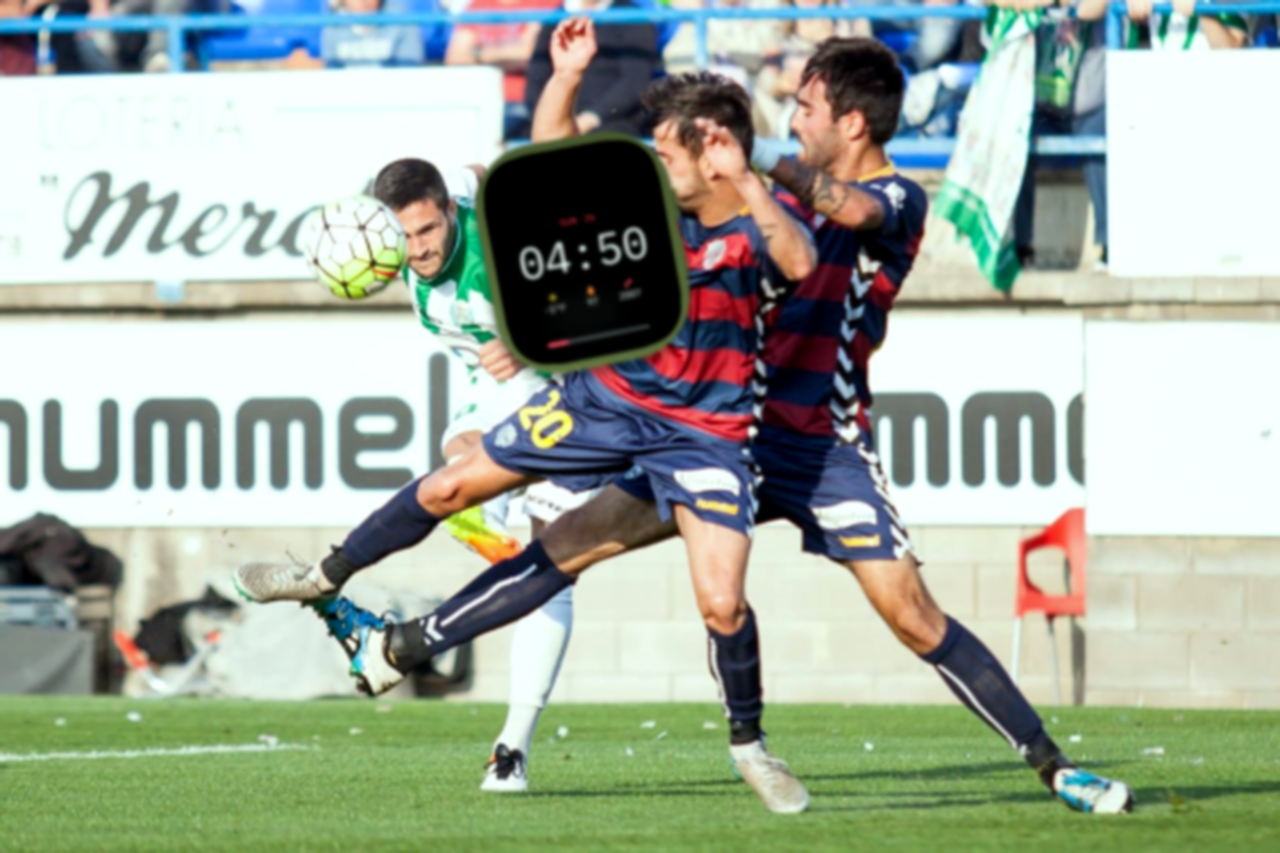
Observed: 4.50
